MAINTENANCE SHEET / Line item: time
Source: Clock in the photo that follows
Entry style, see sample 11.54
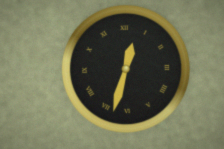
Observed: 12.33
